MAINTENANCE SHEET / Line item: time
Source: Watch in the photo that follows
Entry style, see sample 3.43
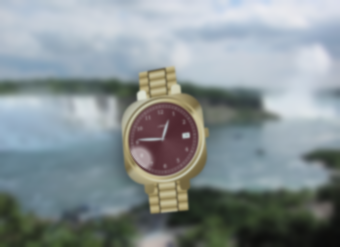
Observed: 12.46
